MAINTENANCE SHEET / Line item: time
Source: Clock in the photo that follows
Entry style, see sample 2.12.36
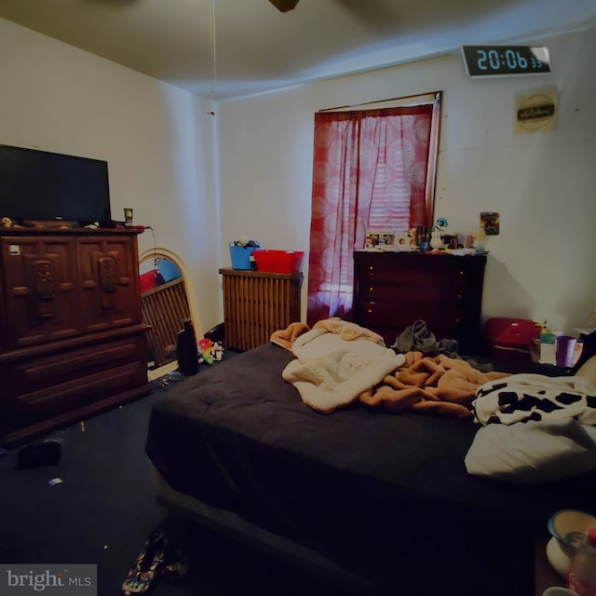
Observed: 20.06.33
